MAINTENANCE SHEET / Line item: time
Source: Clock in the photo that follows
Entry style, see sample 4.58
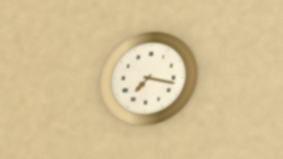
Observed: 7.17
